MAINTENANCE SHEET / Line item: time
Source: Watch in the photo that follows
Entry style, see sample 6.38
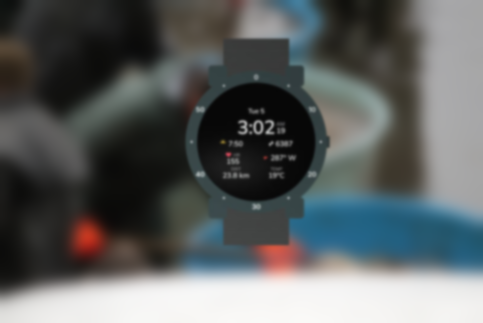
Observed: 3.02
